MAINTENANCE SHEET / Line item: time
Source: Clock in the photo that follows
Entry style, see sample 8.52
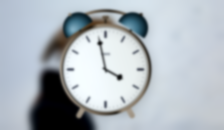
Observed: 3.58
